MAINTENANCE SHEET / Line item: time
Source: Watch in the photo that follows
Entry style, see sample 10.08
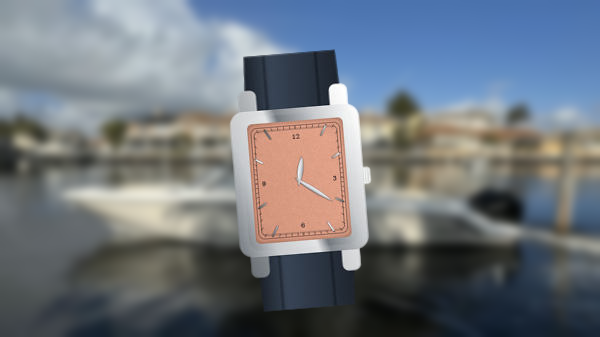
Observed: 12.21
